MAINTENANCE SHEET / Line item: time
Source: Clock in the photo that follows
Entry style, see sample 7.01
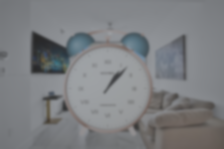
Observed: 1.07
